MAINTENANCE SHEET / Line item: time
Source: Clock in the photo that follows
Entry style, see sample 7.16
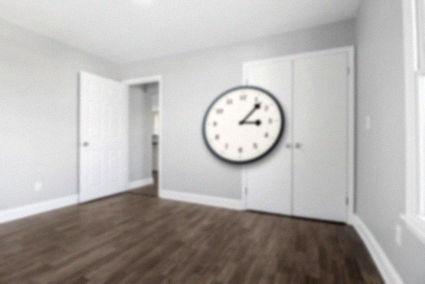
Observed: 3.07
